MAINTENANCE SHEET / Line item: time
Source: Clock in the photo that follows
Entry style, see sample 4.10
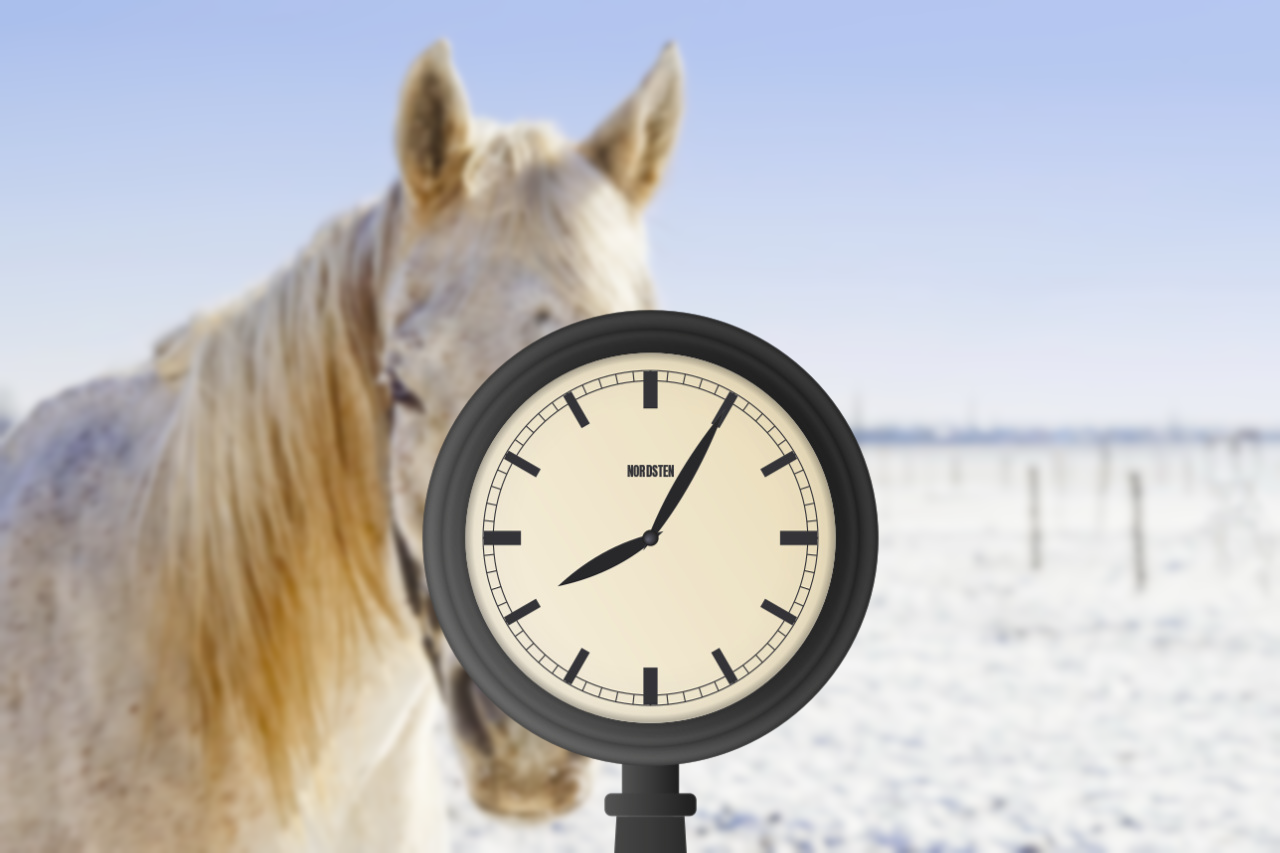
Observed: 8.05
